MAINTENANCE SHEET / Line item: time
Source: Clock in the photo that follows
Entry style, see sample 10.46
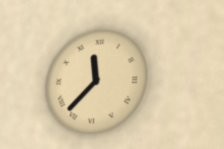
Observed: 11.37
